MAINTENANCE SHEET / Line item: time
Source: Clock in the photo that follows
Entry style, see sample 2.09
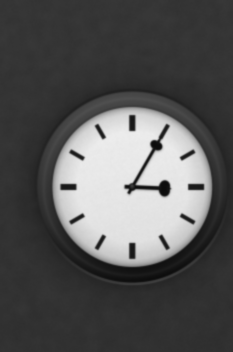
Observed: 3.05
